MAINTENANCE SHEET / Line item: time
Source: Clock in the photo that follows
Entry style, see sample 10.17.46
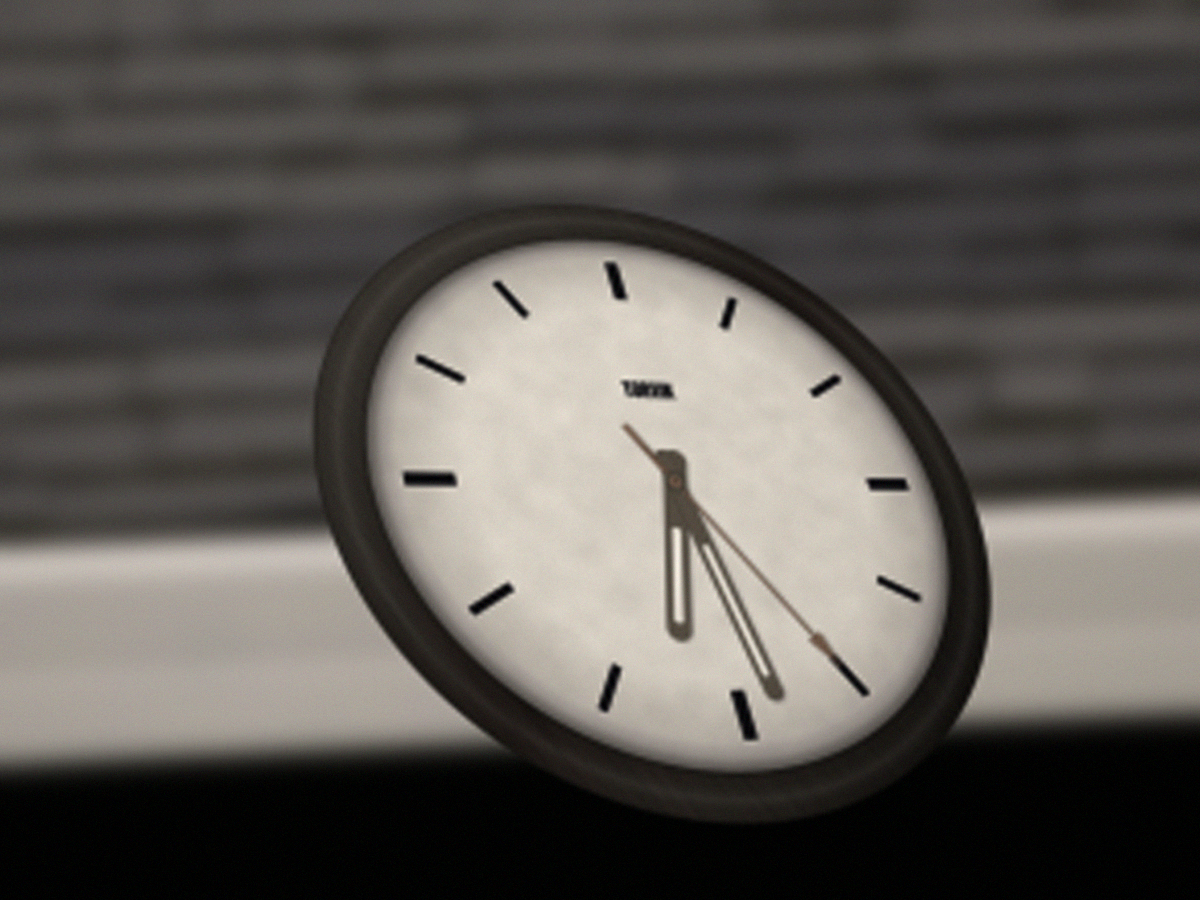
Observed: 6.28.25
